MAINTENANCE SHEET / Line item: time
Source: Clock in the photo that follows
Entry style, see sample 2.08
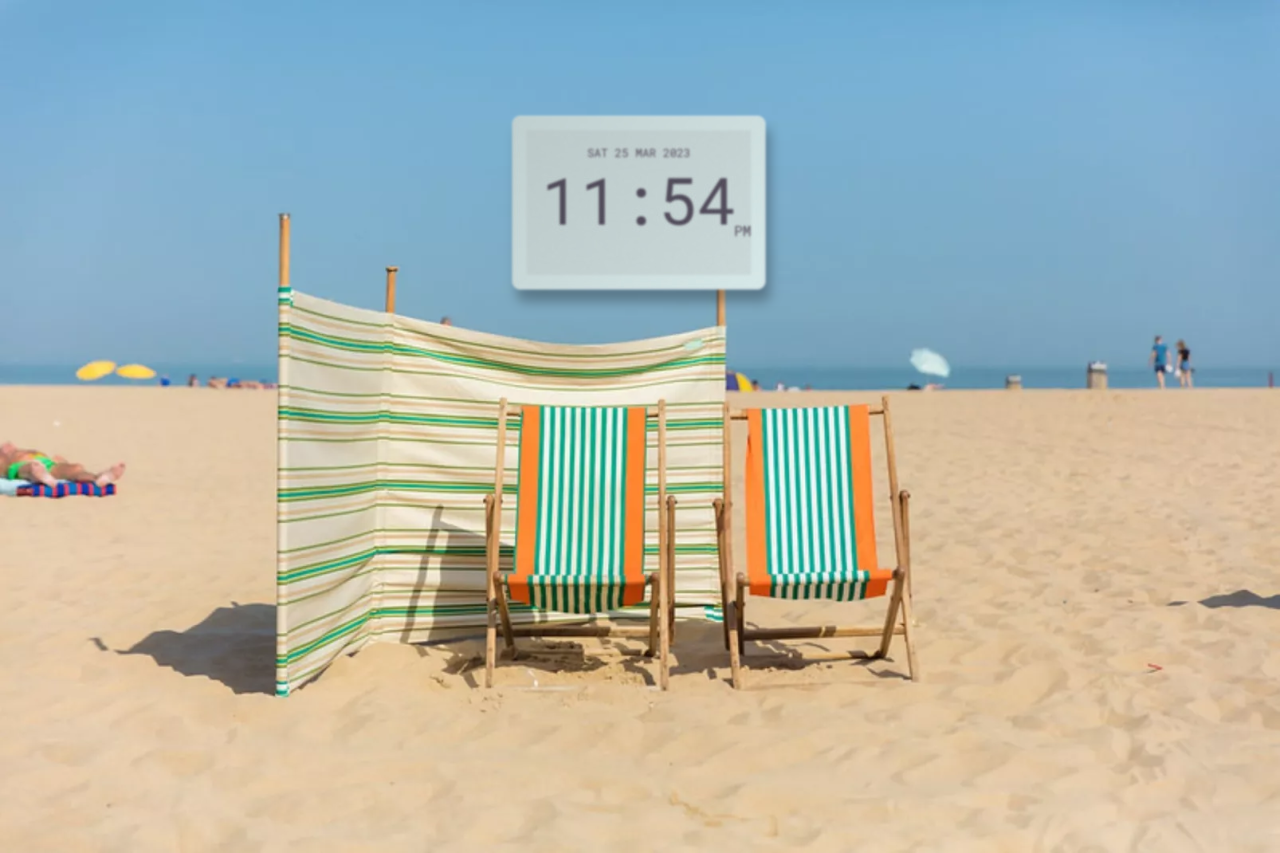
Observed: 11.54
